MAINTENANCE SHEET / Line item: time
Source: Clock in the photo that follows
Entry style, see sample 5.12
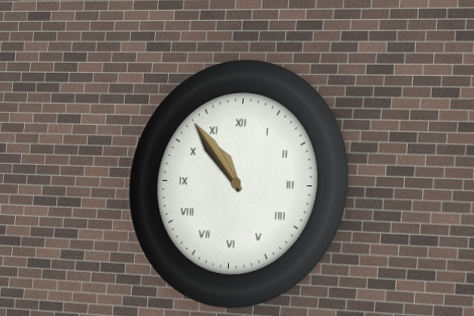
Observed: 10.53
